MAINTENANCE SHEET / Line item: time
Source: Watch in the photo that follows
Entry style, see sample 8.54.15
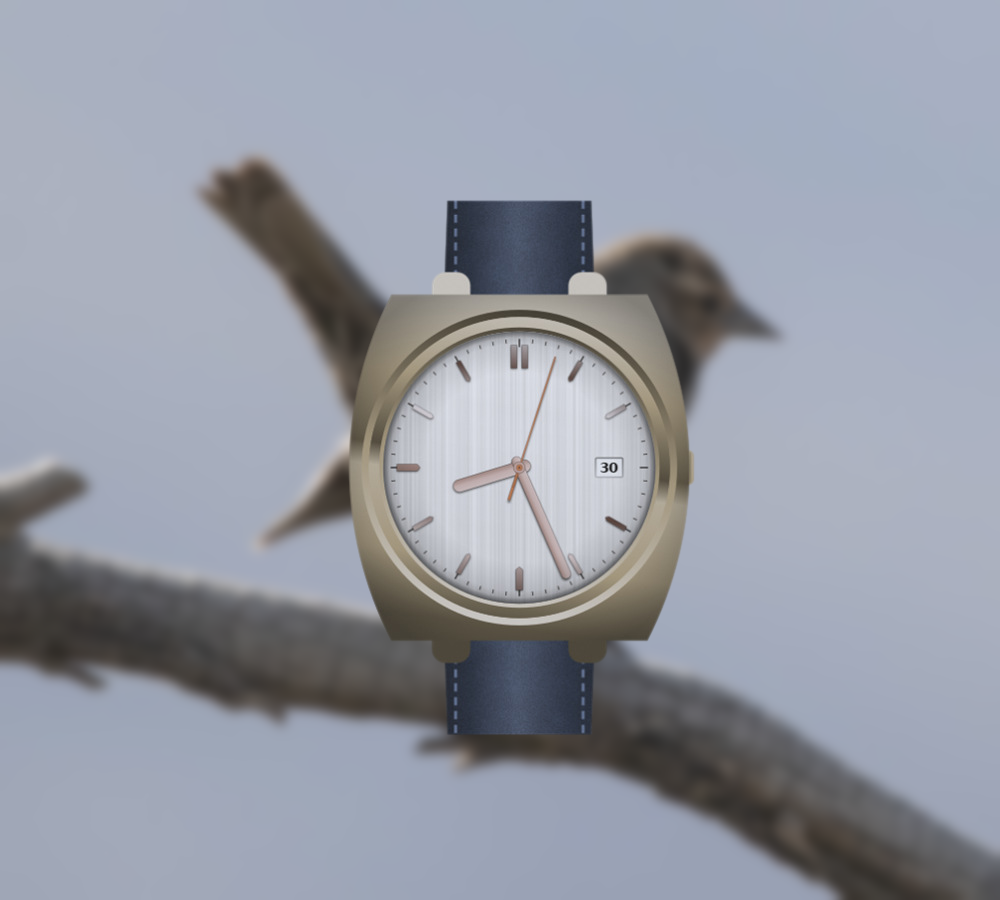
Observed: 8.26.03
